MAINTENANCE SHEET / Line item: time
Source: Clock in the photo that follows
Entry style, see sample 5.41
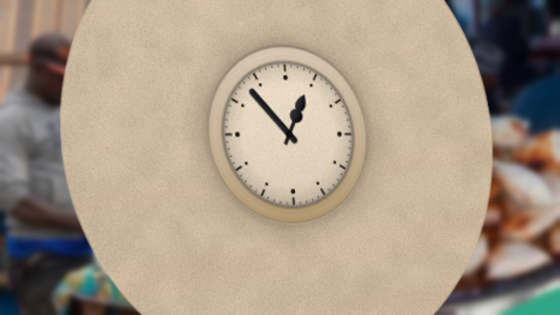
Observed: 12.53
